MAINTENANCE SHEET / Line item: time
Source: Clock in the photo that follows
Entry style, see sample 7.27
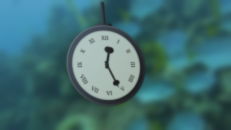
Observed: 12.26
